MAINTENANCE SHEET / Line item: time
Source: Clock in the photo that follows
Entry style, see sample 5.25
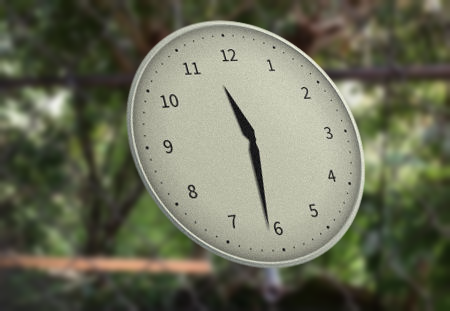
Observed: 11.31
